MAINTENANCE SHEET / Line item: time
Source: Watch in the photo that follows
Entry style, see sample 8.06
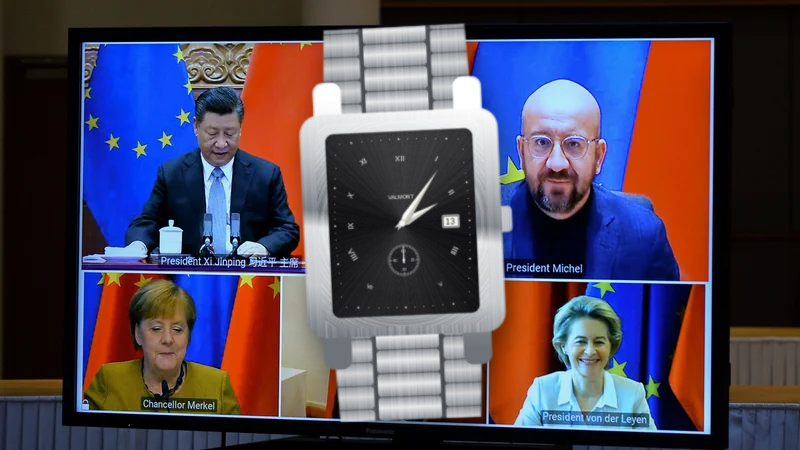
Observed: 2.06
